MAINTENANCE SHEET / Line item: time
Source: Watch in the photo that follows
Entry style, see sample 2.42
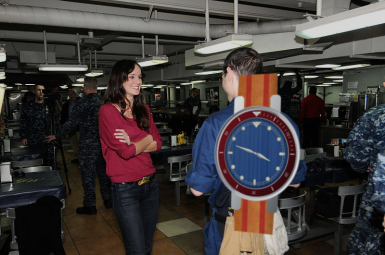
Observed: 3.48
